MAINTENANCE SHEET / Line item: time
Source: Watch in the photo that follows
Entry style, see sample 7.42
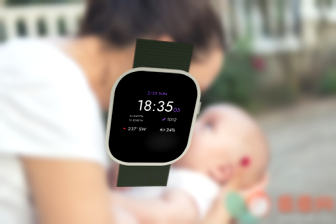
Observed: 18.35
